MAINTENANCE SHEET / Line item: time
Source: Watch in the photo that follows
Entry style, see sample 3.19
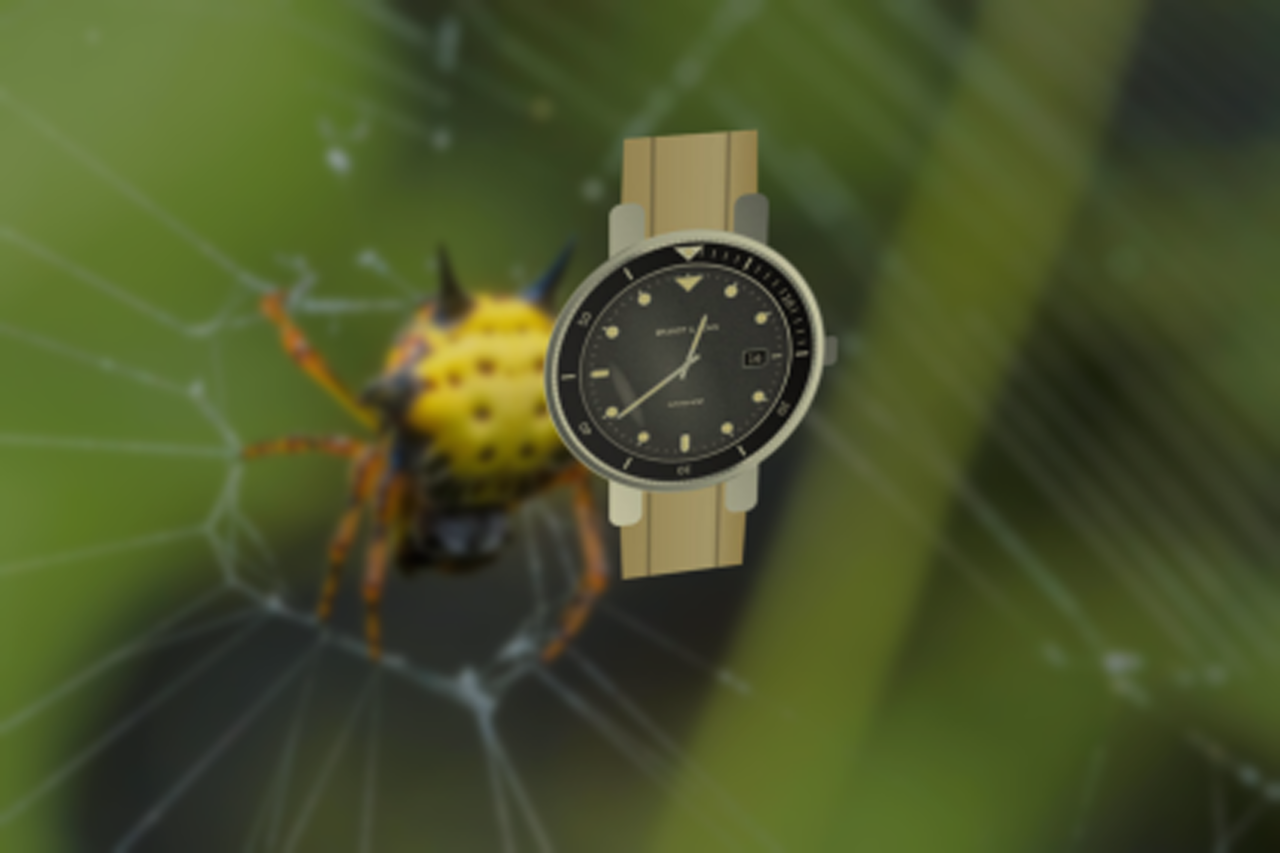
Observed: 12.39
